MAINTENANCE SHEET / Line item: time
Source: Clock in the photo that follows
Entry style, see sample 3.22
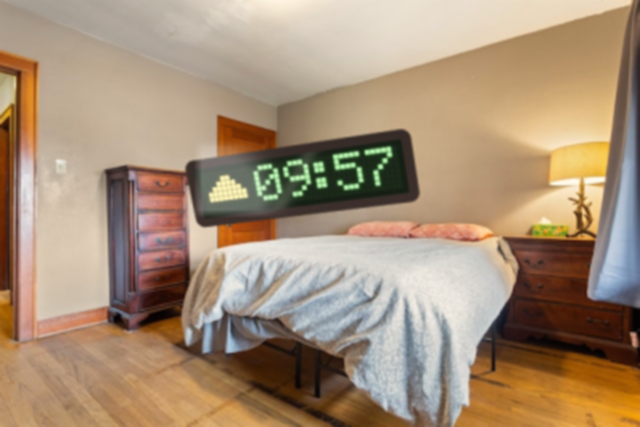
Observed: 9.57
